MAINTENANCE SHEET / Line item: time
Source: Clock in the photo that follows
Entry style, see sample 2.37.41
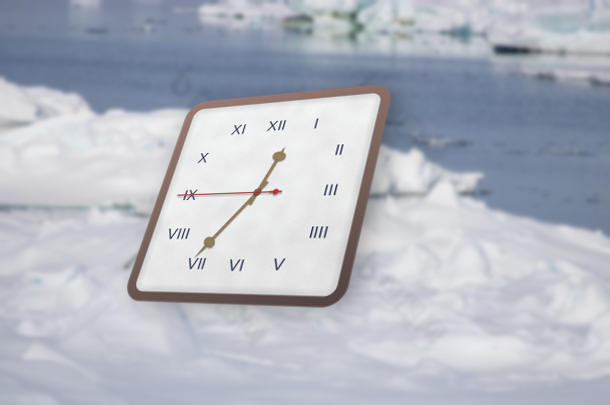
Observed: 12.35.45
